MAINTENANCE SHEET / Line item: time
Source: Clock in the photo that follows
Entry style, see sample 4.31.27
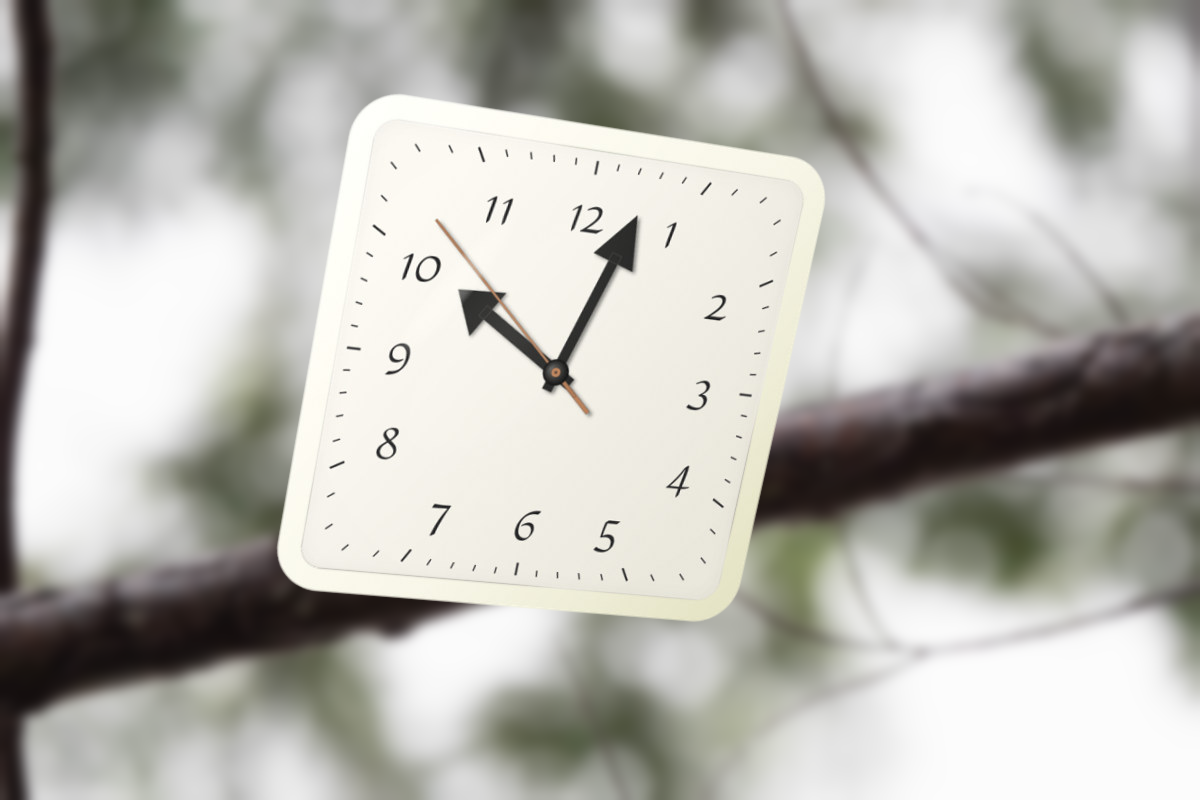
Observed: 10.02.52
